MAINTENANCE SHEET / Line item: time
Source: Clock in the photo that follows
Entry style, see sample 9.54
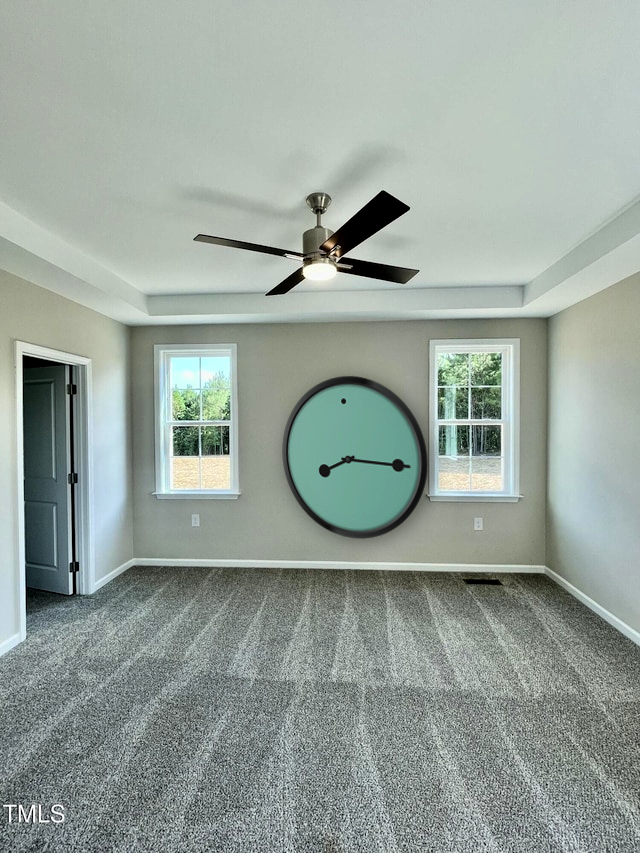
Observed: 8.16
